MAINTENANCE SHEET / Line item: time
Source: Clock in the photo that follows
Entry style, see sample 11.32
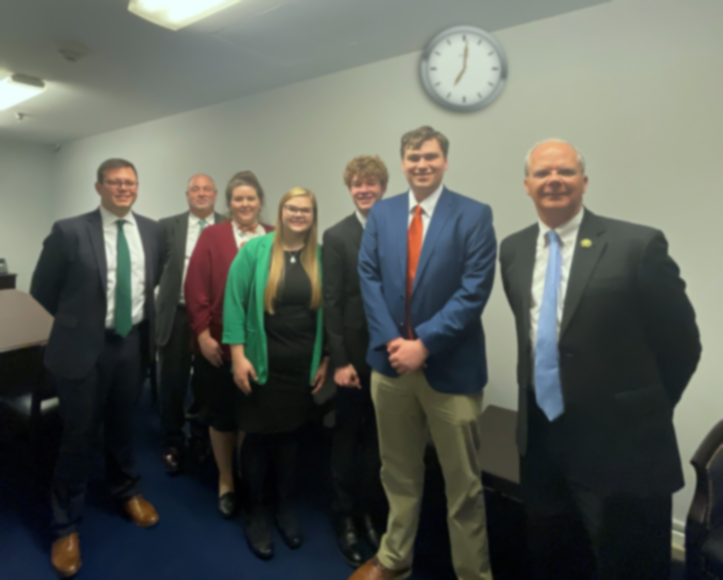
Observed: 7.01
